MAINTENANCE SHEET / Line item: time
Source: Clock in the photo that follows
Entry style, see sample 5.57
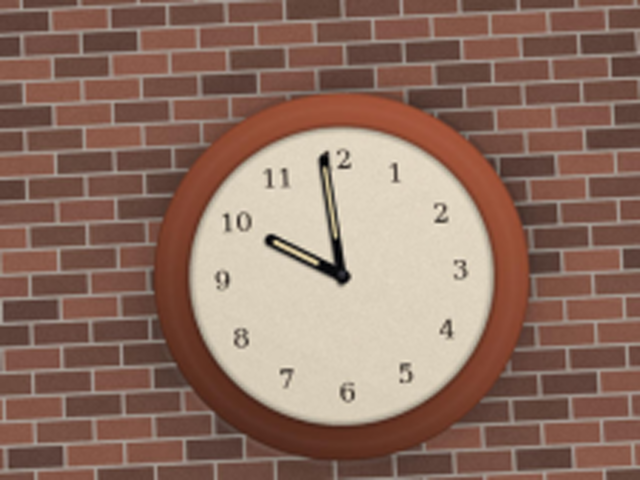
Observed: 9.59
